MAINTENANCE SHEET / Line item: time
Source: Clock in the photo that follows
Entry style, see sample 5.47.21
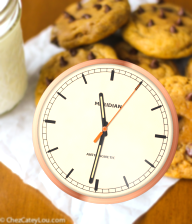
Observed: 11.31.05
